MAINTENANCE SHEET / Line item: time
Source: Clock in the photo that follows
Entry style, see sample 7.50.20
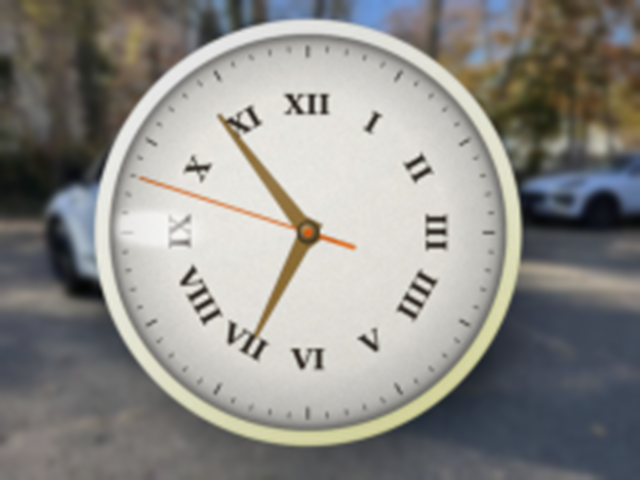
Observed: 6.53.48
